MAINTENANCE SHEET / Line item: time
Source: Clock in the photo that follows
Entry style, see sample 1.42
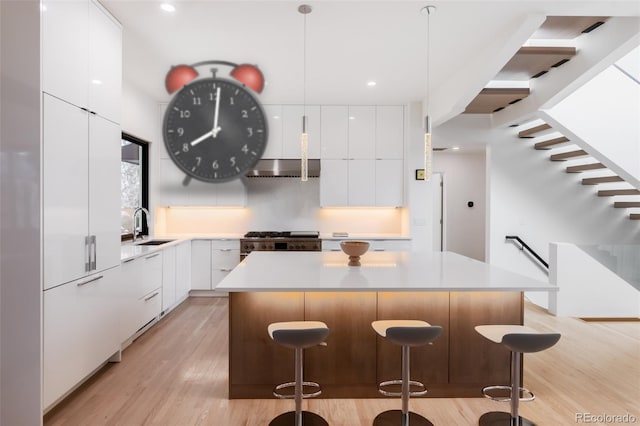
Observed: 8.01
